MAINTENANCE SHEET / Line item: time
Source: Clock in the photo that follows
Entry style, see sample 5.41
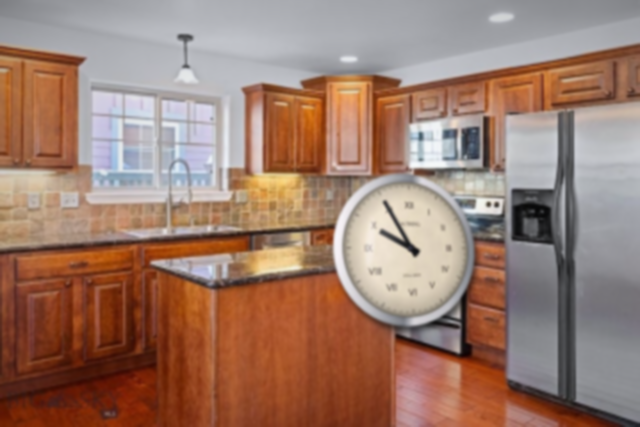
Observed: 9.55
